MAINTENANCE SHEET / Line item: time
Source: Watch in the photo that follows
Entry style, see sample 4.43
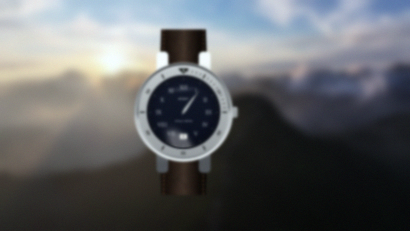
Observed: 1.06
